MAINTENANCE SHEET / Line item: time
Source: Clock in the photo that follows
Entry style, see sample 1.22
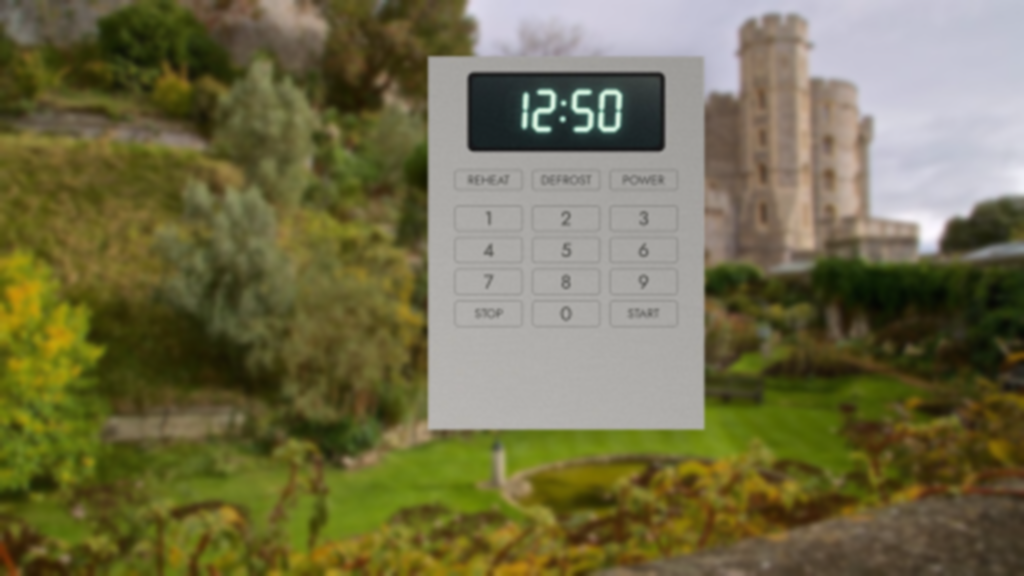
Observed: 12.50
